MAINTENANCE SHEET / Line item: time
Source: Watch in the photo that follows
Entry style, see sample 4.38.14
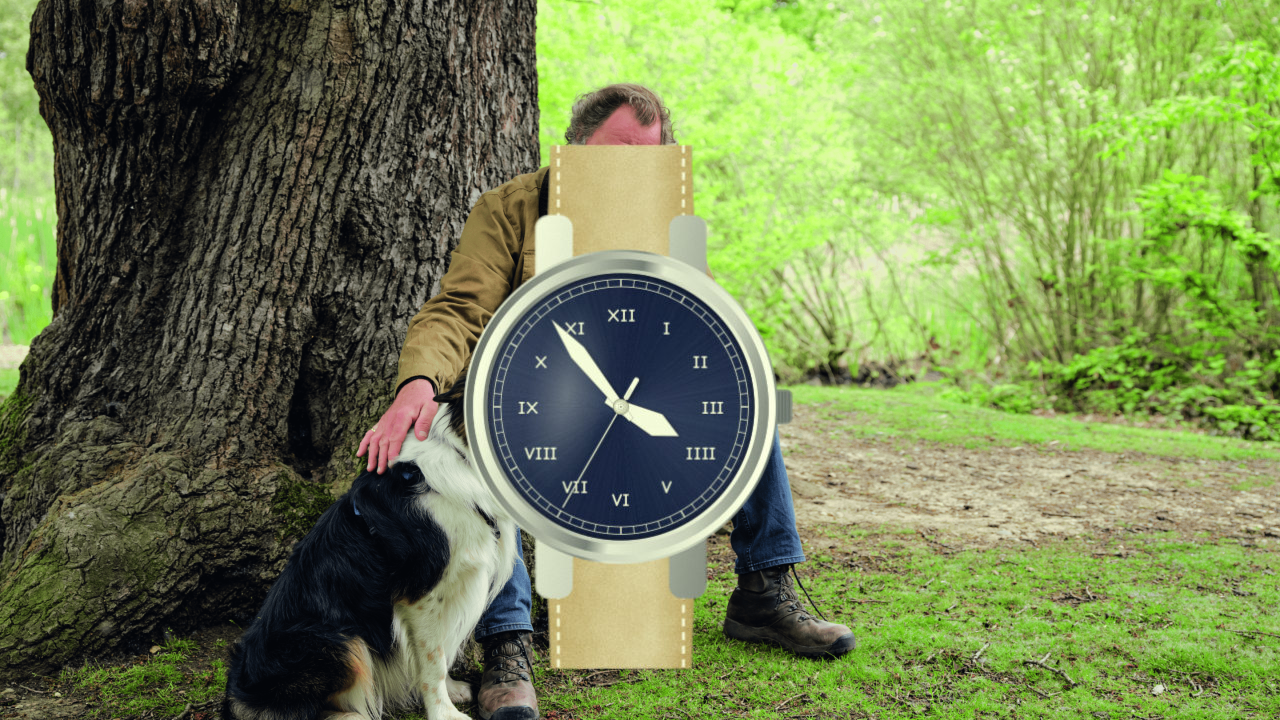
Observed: 3.53.35
